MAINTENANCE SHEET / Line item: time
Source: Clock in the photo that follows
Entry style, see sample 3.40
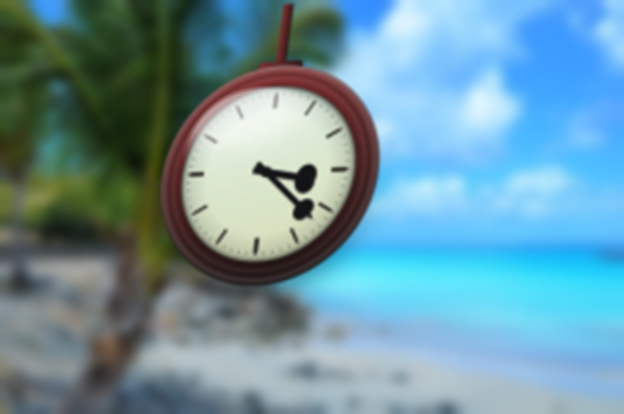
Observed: 3.22
